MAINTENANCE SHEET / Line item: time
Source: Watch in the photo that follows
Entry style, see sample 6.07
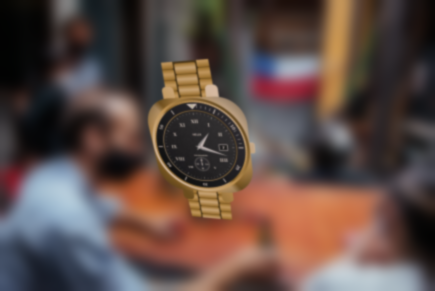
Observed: 1.18
